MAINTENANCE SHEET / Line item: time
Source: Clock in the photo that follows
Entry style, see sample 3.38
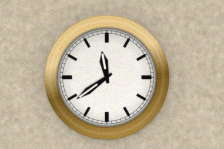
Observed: 11.39
